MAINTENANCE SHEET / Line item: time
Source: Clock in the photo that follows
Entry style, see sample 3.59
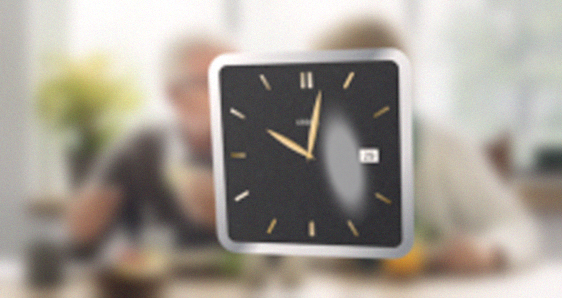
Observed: 10.02
